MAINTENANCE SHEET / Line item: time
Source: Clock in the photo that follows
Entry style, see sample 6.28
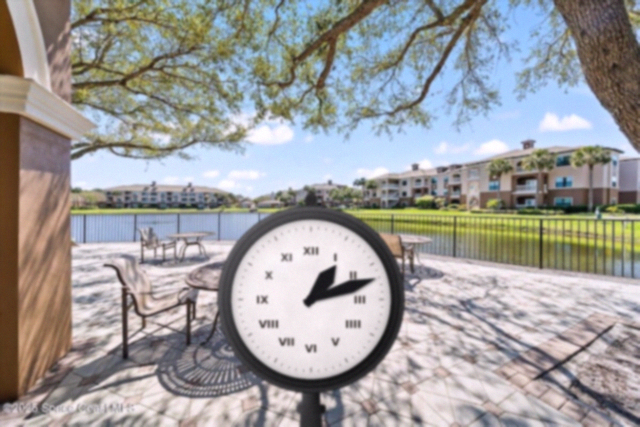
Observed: 1.12
